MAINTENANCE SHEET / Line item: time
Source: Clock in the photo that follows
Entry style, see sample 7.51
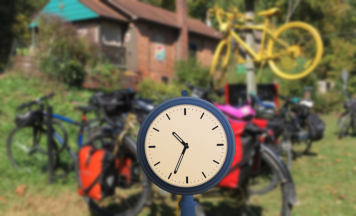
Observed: 10.34
